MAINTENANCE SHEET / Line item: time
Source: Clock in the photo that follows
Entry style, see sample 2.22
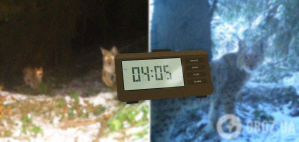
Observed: 4.05
